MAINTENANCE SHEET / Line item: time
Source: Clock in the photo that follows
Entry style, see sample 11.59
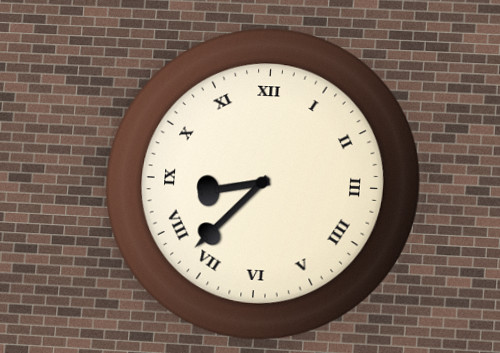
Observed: 8.37
